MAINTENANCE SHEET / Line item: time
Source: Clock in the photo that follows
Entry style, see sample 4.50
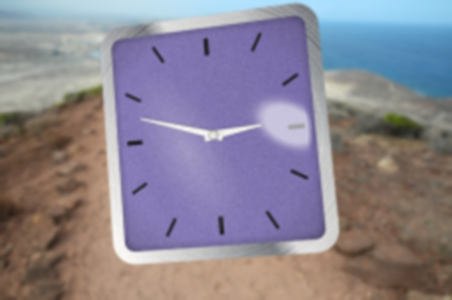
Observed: 2.48
